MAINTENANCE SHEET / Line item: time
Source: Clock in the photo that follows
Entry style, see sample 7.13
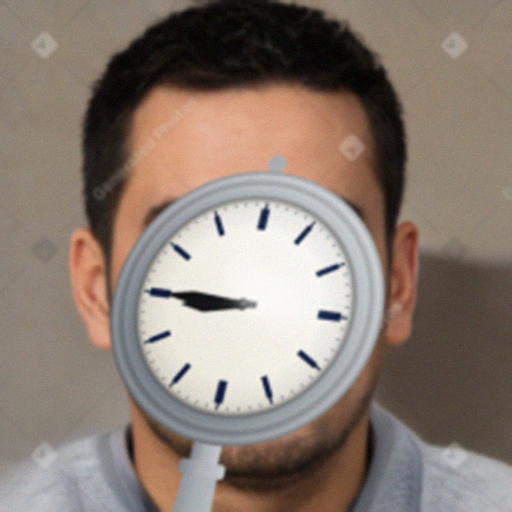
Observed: 8.45
